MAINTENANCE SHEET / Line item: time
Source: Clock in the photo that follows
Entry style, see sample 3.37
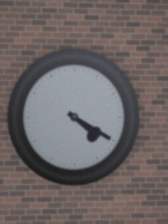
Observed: 4.20
